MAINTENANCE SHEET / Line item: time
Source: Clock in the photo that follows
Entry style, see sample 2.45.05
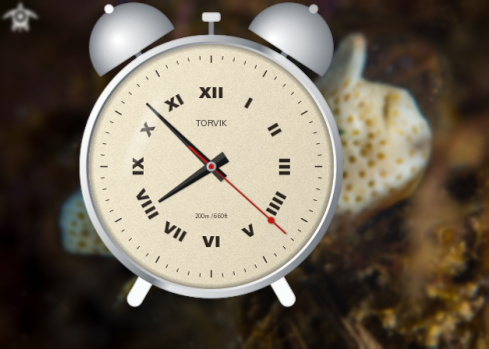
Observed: 7.52.22
